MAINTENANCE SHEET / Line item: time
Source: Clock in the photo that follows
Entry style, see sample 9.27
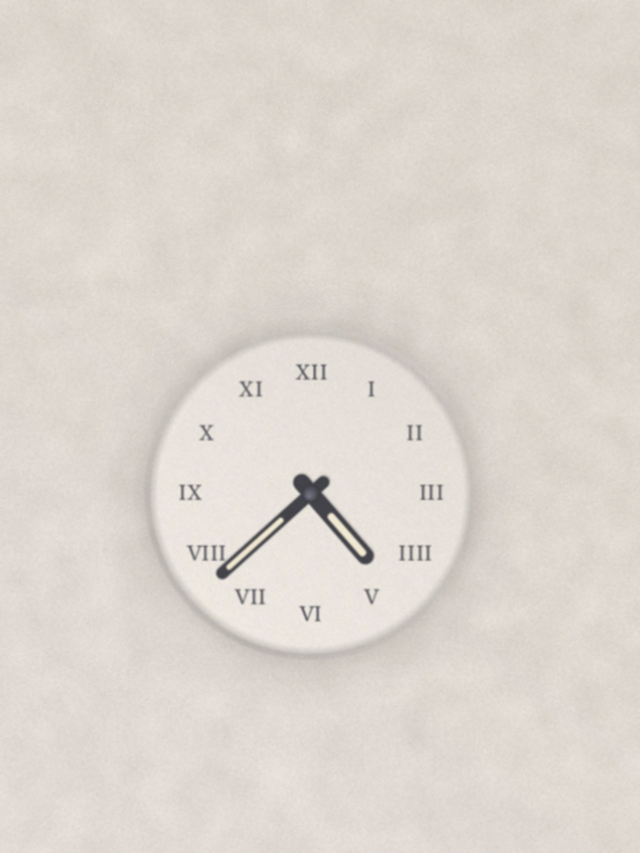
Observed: 4.38
